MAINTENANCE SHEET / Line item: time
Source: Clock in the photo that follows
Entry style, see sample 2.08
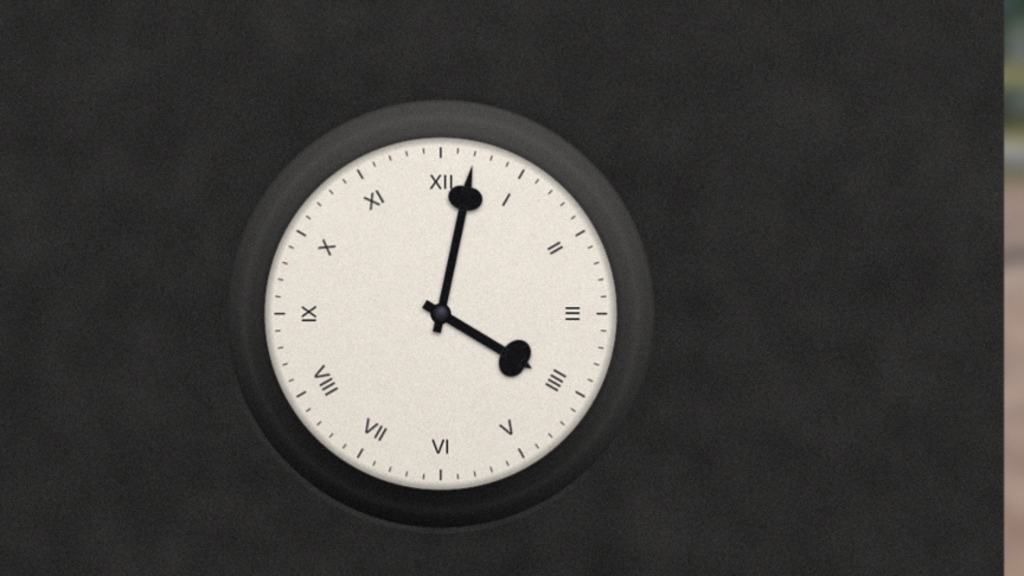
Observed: 4.02
